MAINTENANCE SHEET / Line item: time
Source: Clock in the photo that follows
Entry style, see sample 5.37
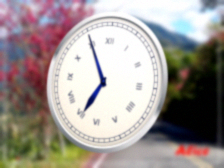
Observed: 6.55
